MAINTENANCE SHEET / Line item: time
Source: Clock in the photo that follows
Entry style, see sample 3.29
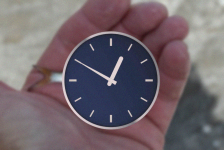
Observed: 12.50
